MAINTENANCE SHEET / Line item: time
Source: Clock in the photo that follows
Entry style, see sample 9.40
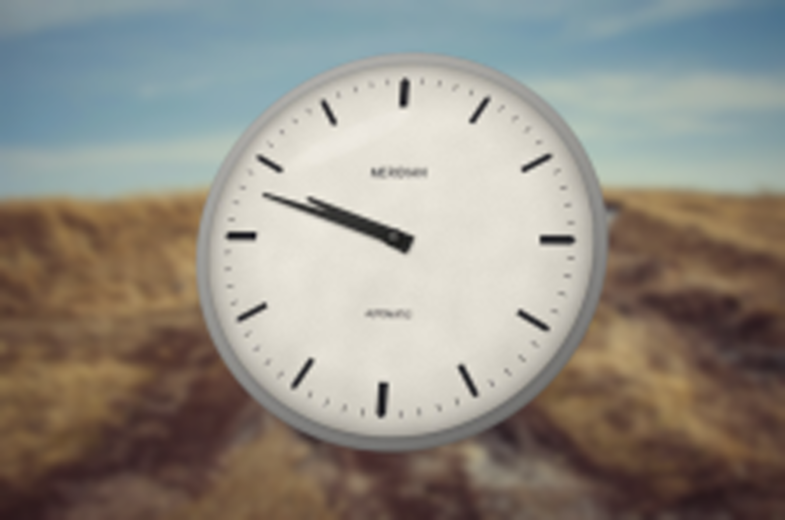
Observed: 9.48
